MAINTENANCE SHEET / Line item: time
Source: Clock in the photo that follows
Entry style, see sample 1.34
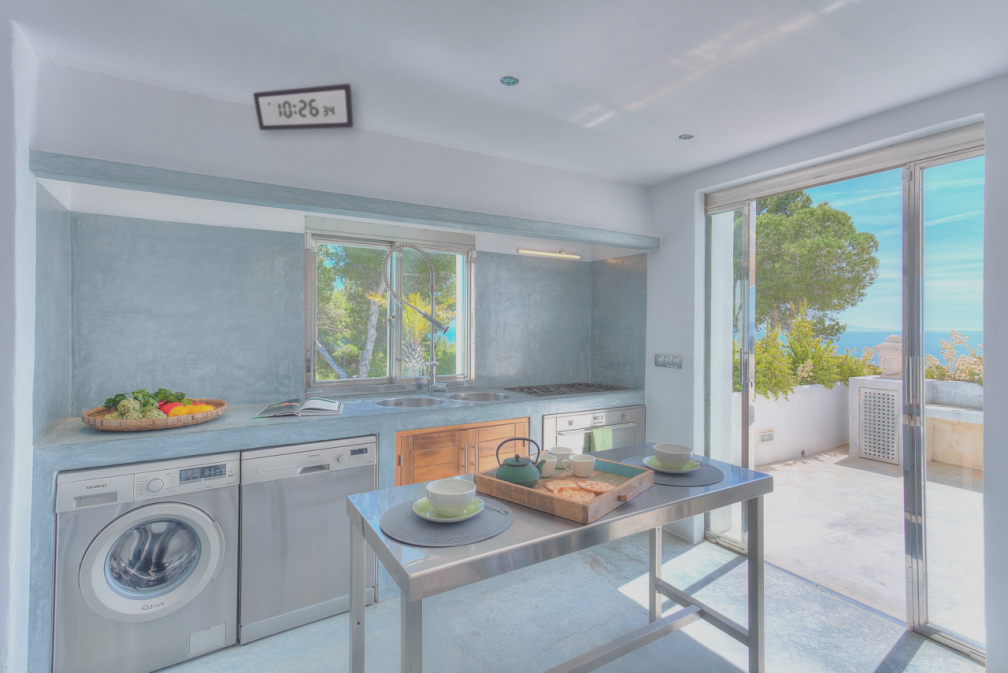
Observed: 10.26
